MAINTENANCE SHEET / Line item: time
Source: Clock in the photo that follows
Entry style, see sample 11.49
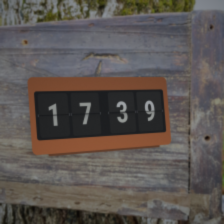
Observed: 17.39
